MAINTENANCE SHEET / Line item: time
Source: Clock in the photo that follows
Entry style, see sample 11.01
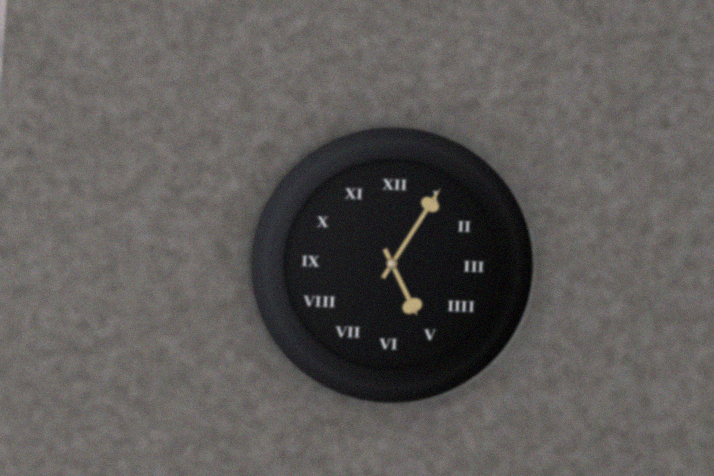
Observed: 5.05
